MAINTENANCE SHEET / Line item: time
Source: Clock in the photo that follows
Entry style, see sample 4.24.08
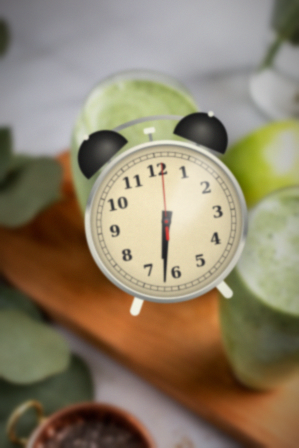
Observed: 6.32.01
